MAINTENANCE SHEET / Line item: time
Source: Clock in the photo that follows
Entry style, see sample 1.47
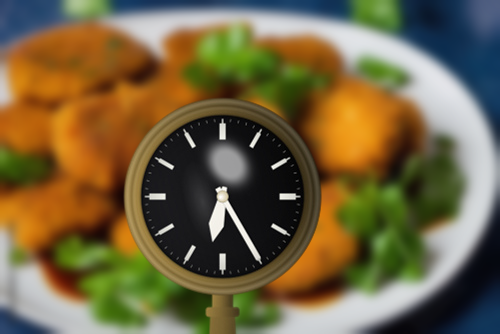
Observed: 6.25
